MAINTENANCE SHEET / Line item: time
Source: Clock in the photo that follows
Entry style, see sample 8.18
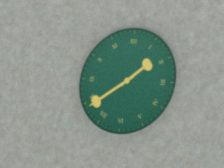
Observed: 1.39
